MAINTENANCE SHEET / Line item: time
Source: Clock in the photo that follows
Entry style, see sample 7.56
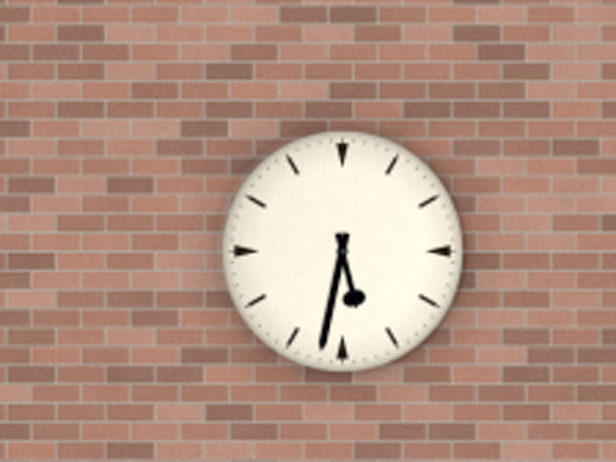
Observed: 5.32
